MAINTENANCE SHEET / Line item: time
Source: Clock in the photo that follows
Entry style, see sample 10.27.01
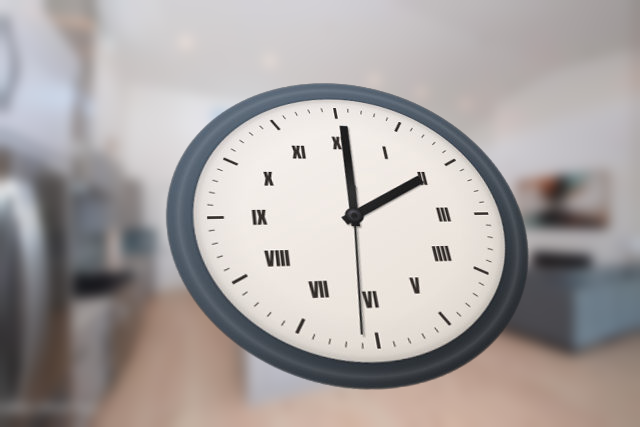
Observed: 2.00.31
